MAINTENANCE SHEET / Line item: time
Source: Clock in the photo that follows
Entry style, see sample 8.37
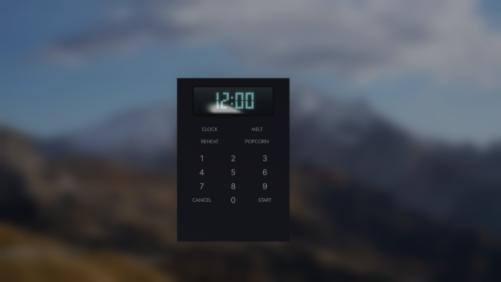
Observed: 12.00
